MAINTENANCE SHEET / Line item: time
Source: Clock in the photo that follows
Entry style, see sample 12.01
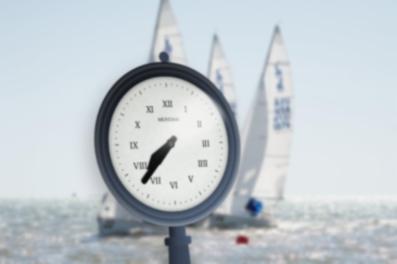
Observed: 7.37
